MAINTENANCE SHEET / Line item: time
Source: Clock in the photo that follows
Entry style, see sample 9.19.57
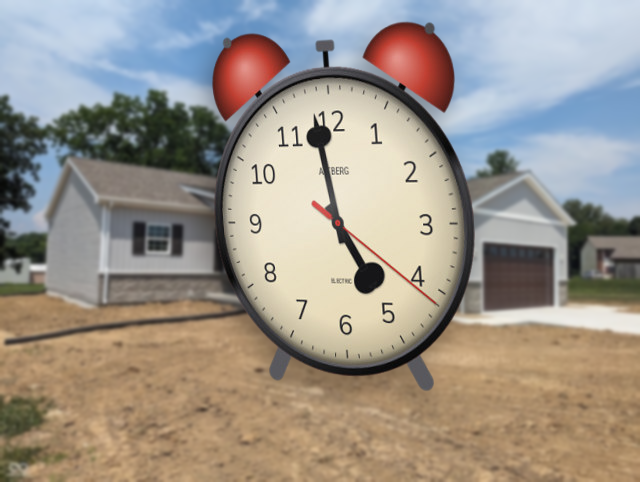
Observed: 4.58.21
